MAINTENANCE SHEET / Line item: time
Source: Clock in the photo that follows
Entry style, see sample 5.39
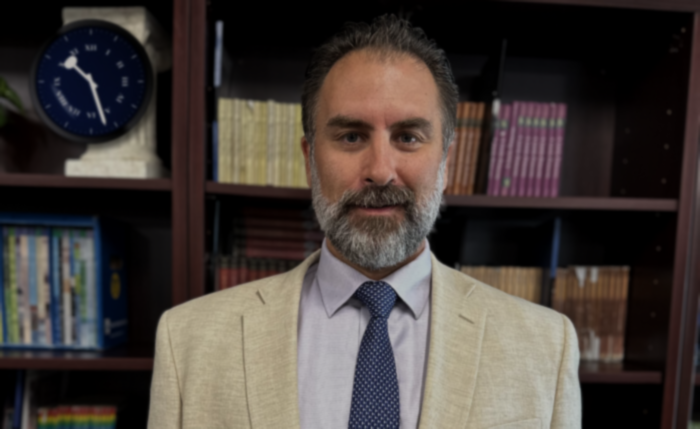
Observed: 10.27
